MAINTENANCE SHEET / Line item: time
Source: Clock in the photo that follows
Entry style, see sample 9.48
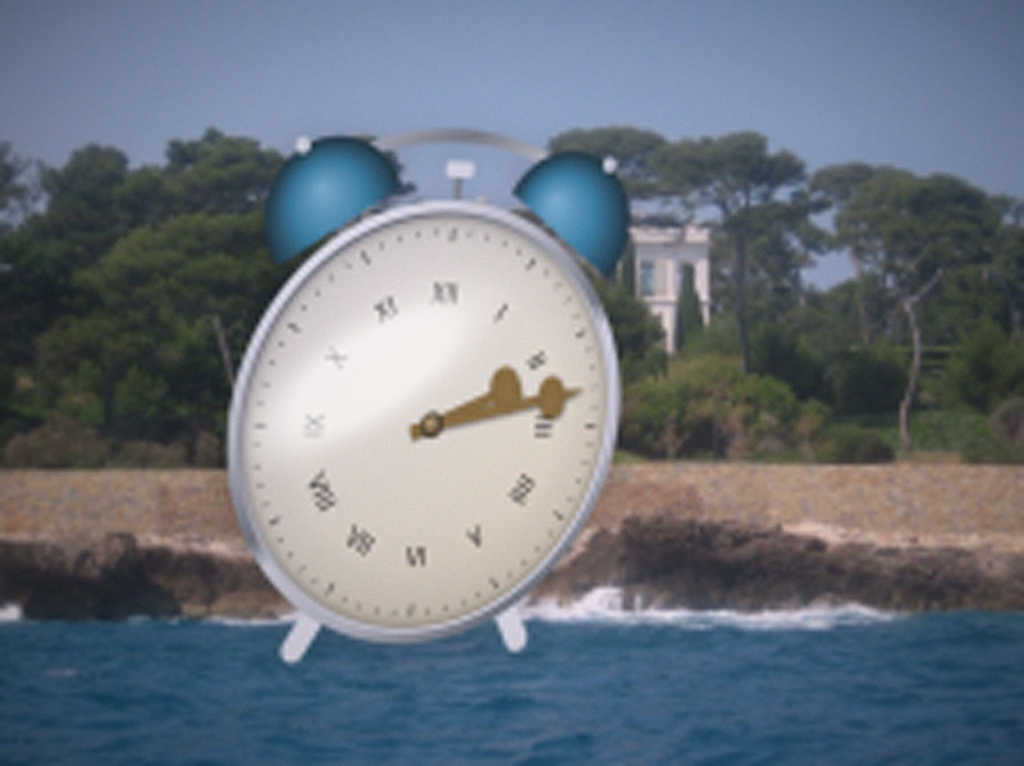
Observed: 2.13
